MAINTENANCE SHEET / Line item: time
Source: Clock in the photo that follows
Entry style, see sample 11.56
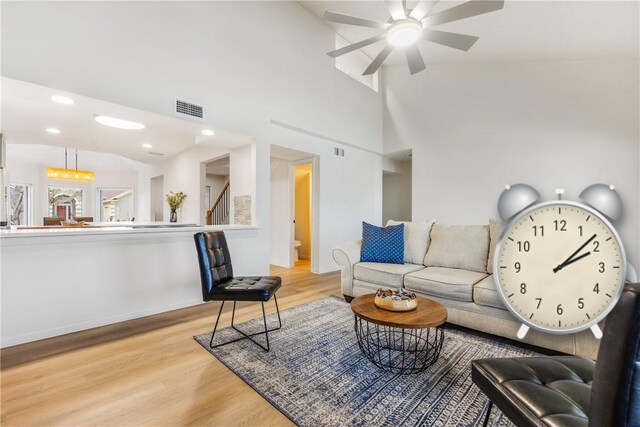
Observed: 2.08
